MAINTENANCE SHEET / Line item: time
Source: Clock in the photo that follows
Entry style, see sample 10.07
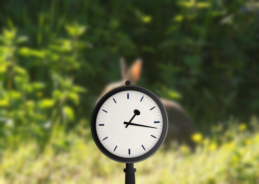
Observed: 1.17
